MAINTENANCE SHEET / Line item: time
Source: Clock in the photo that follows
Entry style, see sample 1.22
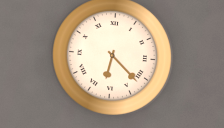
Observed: 6.22
